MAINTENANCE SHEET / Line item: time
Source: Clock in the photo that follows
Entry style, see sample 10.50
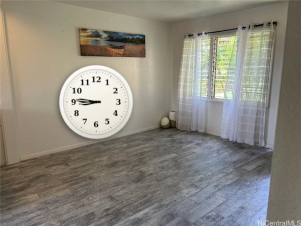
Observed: 8.46
